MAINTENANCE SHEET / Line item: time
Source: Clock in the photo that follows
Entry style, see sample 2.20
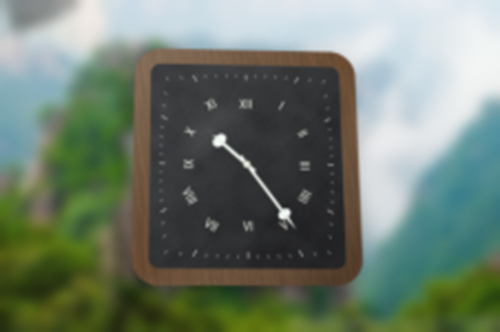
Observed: 10.24
